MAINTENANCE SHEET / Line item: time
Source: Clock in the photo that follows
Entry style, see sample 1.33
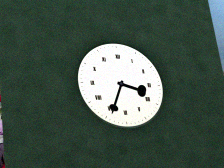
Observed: 3.34
